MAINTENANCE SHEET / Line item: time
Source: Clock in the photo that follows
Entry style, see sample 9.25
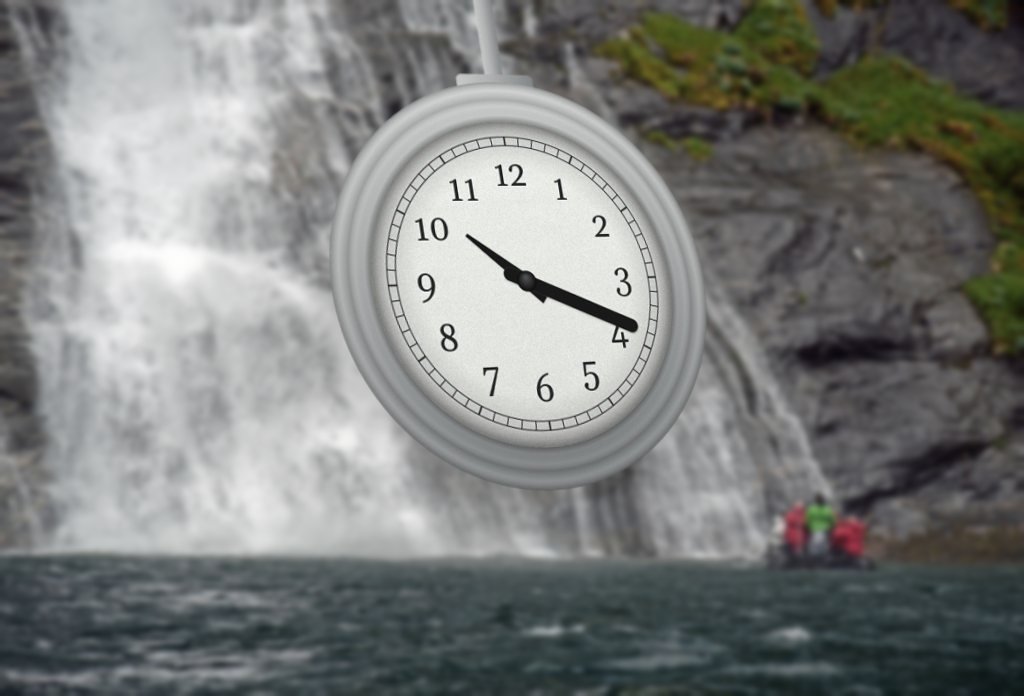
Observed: 10.19
